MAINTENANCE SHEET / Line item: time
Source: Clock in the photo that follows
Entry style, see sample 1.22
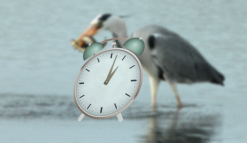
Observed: 1.02
